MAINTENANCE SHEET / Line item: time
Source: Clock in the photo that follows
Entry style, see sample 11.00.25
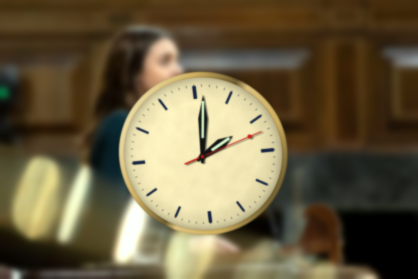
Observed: 2.01.12
